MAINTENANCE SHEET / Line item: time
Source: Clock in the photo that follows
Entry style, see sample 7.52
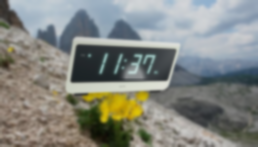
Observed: 11.37
